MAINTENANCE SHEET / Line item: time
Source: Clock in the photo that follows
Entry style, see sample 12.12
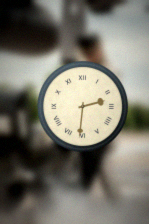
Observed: 2.31
